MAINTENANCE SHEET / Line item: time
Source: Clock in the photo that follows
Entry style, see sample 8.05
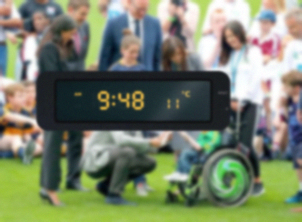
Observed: 9.48
